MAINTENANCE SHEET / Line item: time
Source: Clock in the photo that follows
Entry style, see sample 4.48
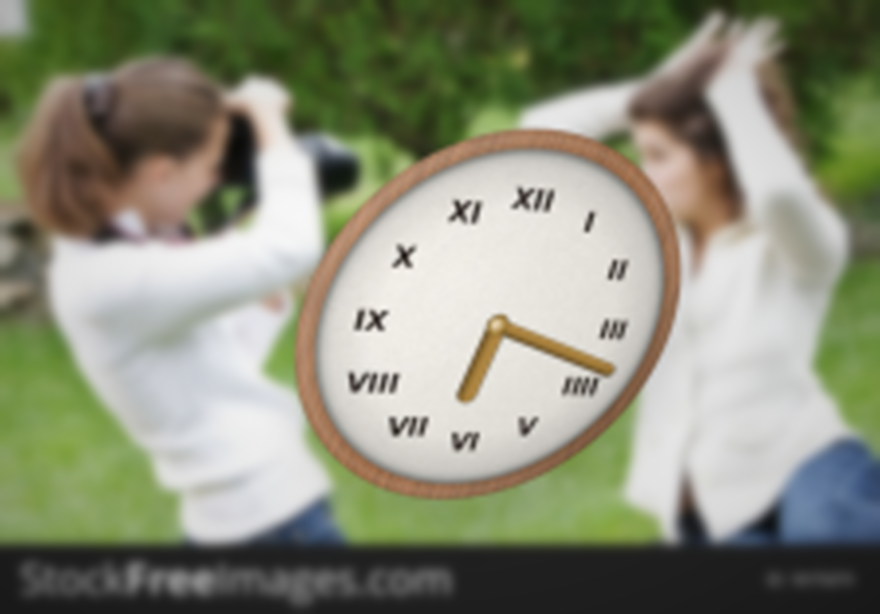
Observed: 6.18
